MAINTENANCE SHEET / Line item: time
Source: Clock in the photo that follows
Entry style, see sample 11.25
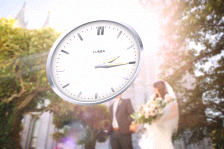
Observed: 2.15
